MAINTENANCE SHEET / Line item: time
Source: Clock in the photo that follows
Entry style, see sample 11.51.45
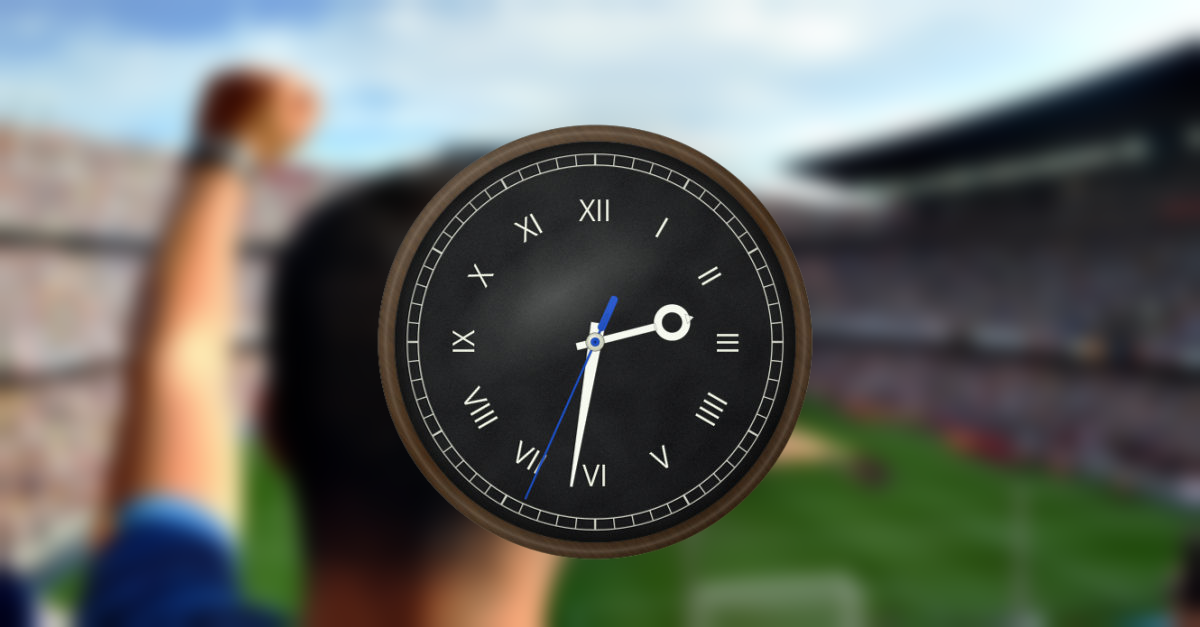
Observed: 2.31.34
